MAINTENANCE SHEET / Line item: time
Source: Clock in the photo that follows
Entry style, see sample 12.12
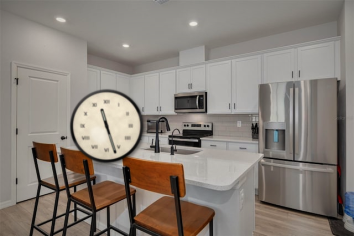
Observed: 11.27
